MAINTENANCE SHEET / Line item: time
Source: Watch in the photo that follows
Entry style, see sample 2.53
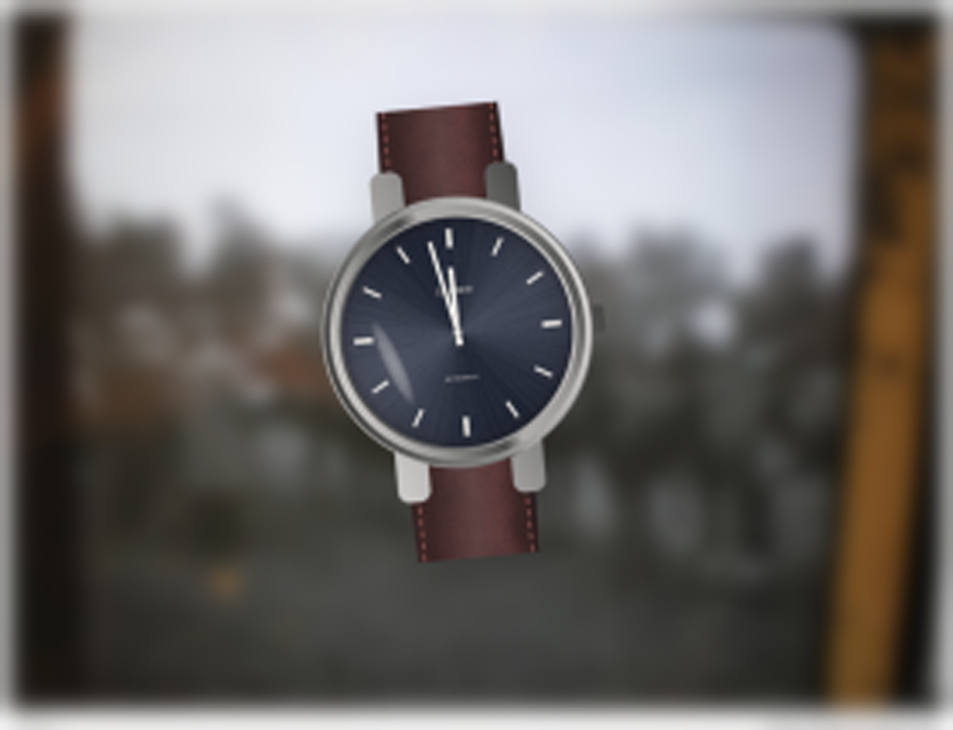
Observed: 11.58
